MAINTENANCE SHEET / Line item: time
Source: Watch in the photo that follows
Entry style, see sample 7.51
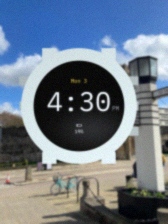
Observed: 4.30
